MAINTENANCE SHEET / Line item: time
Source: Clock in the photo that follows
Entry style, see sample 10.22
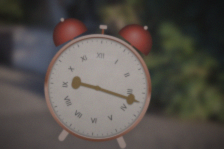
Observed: 9.17
